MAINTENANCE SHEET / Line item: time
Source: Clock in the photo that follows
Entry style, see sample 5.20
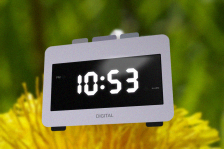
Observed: 10.53
